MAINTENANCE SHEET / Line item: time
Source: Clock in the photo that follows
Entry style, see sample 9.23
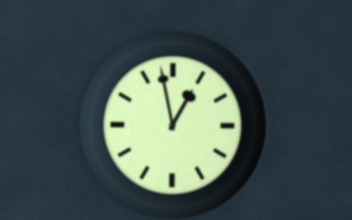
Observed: 12.58
